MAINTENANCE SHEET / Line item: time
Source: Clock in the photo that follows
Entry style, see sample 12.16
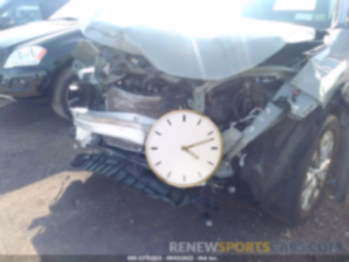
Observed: 4.12
